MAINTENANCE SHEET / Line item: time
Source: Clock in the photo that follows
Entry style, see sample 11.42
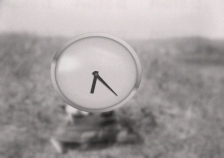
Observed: 6.23
